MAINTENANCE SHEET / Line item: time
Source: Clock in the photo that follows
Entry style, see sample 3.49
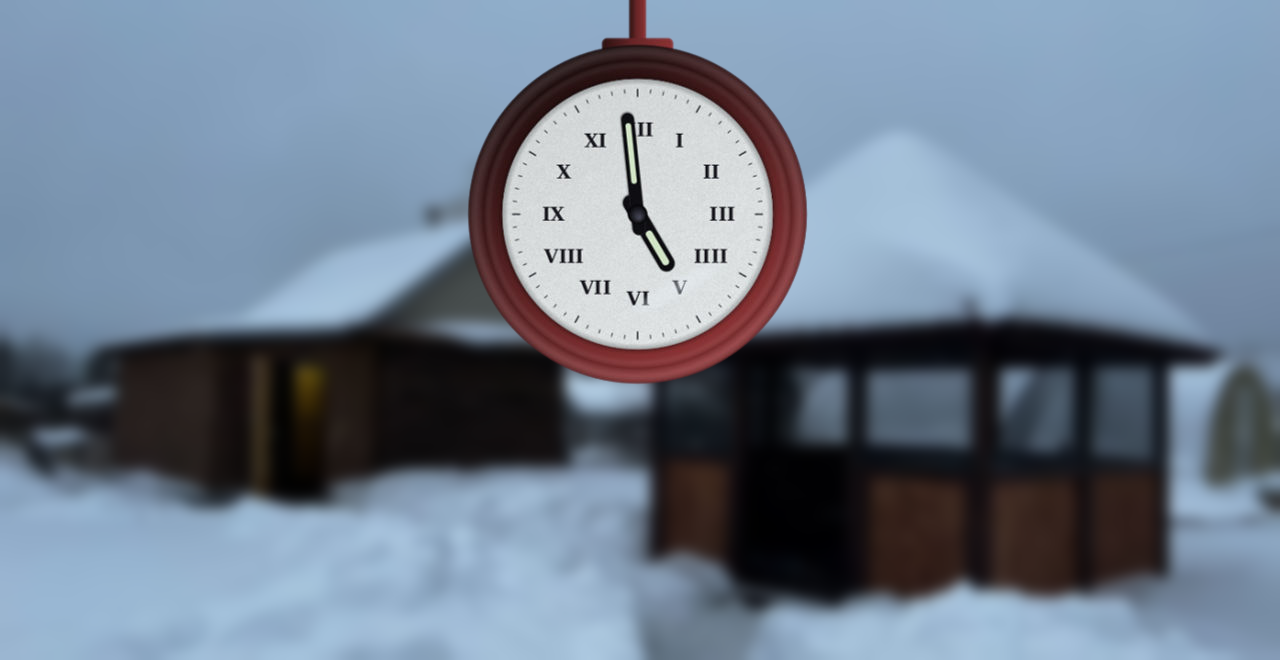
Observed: 4.59
